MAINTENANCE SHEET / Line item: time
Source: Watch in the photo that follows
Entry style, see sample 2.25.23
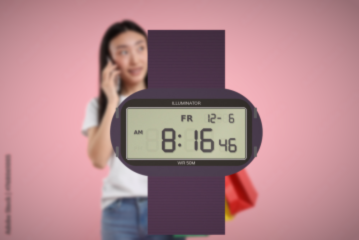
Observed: 8.16.46
